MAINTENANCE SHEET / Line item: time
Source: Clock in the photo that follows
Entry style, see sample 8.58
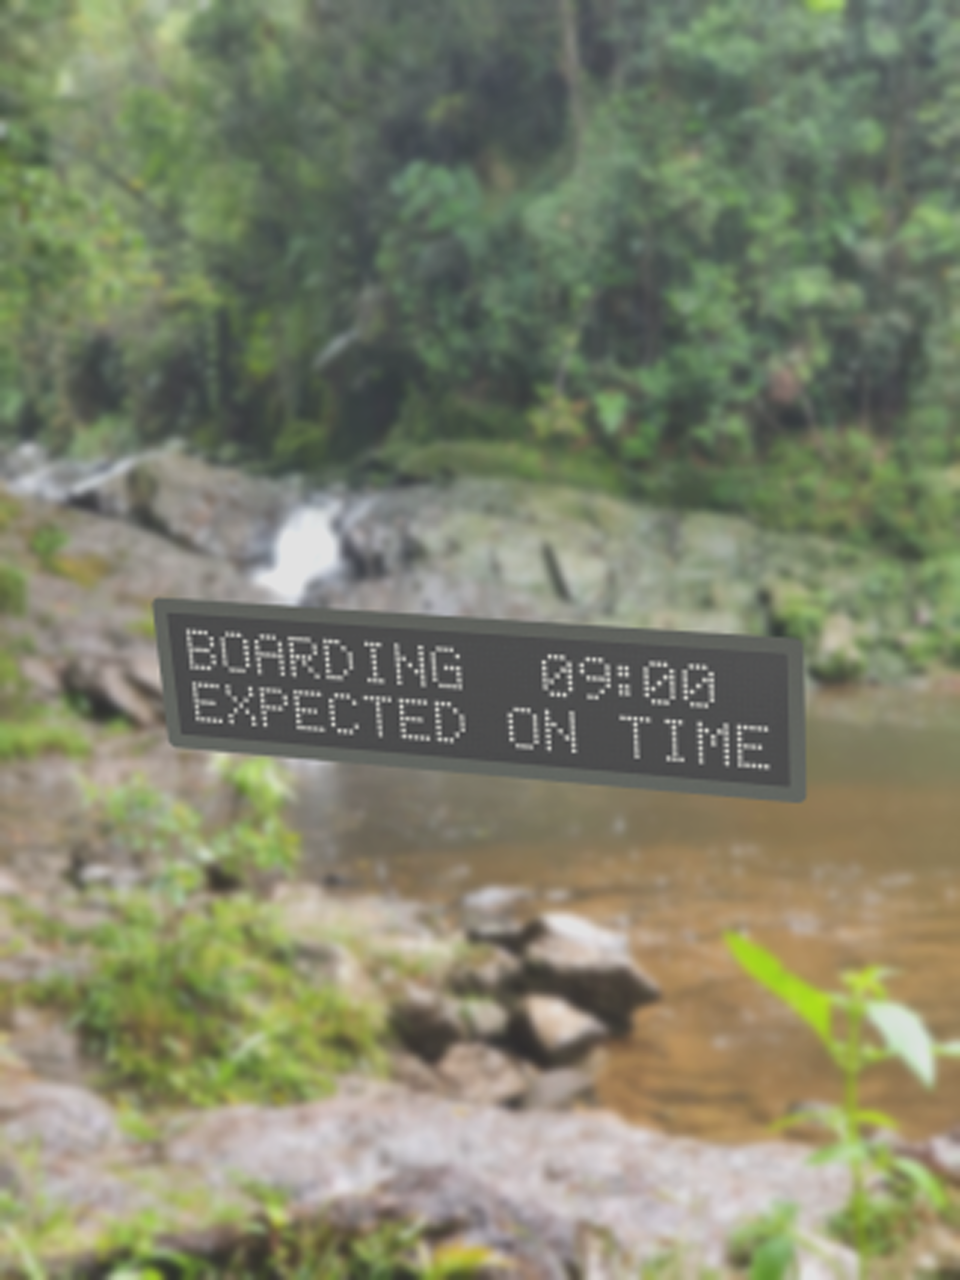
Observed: 9.00
